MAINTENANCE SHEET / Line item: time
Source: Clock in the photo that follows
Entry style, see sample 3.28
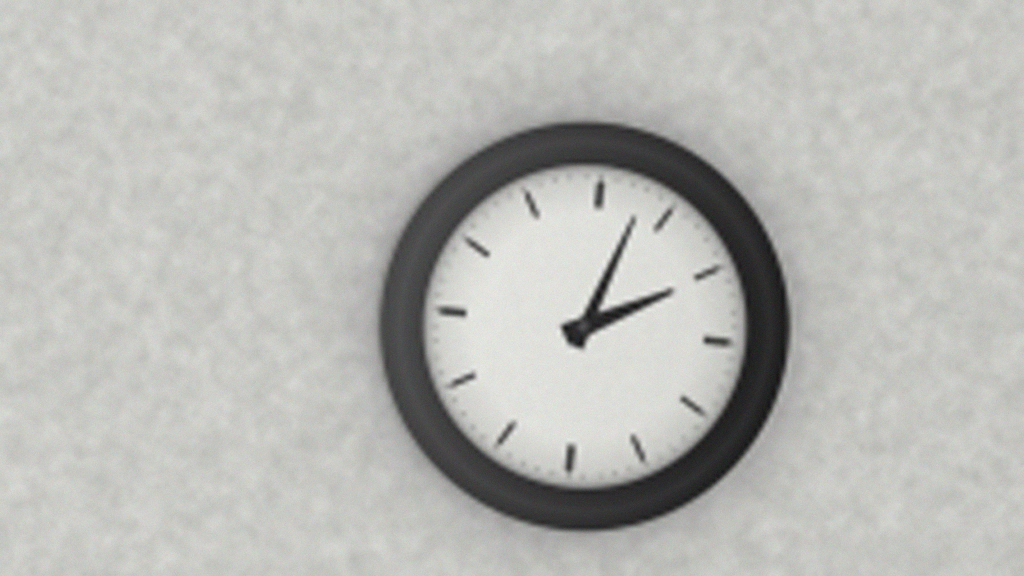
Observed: 2.03
